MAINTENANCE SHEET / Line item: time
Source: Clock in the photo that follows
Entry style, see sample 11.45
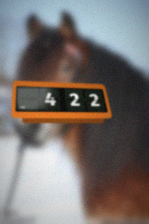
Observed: 4.22
